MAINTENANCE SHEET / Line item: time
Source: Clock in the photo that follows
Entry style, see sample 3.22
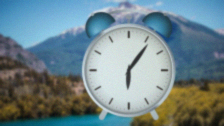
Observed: 6.06
